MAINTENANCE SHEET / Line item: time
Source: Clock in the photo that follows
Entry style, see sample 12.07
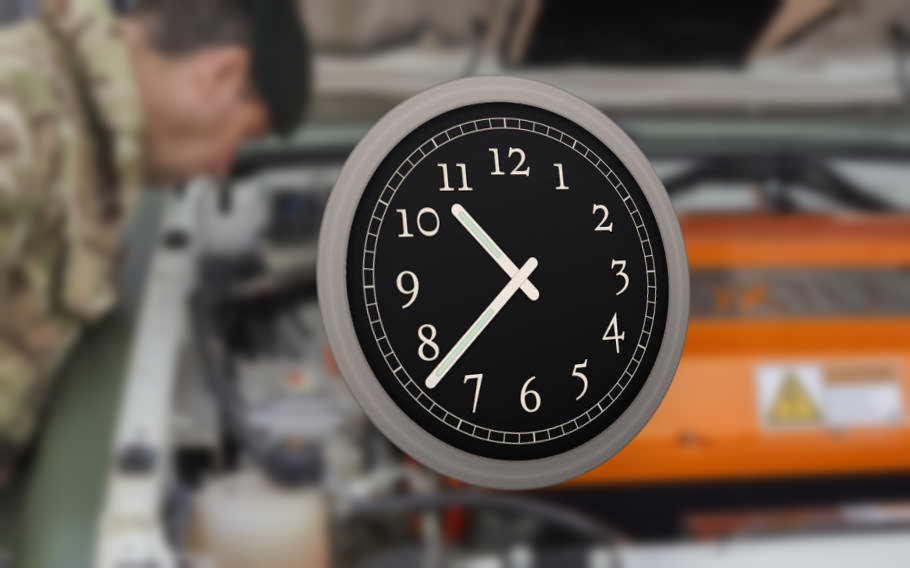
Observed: 10.38
